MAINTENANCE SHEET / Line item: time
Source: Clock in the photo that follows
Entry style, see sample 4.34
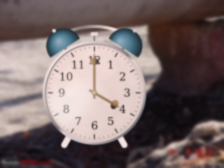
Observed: 4.00
